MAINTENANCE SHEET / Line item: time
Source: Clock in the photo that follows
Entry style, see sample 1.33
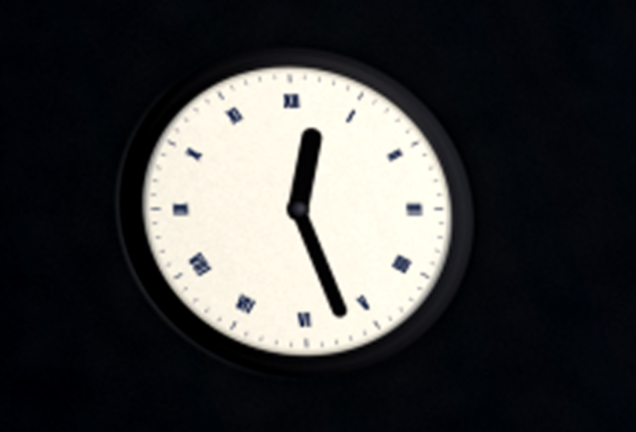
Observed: 12.27
